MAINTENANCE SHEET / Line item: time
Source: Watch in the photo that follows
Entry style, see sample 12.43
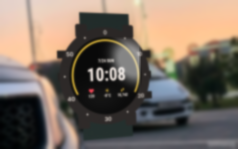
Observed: 10.08
